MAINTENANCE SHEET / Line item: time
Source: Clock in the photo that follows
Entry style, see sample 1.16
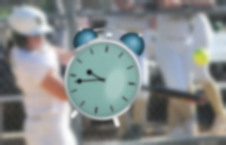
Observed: 9.43
